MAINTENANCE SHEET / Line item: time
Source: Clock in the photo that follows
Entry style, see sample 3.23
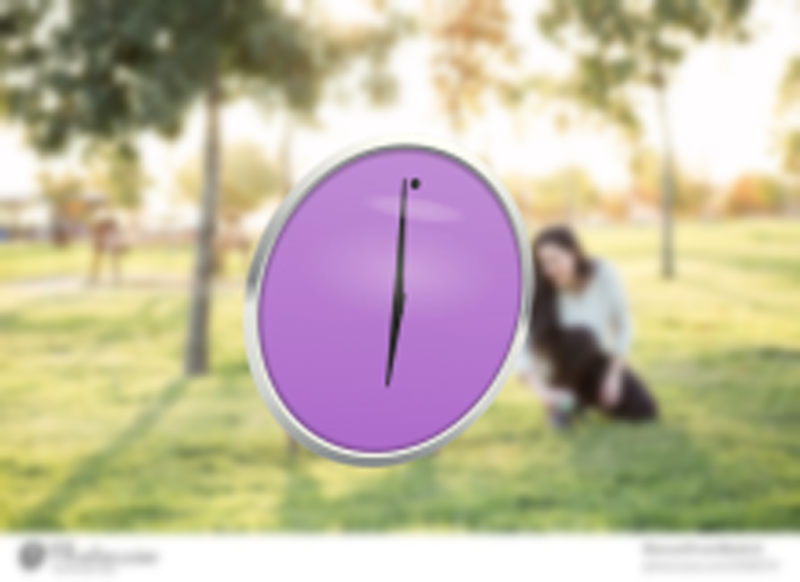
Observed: 5.59
